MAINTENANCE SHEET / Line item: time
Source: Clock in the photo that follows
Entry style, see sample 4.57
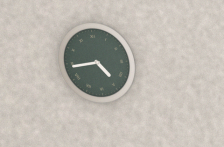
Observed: 4.44
